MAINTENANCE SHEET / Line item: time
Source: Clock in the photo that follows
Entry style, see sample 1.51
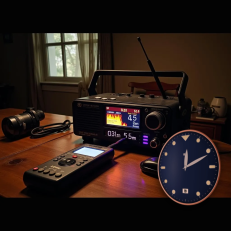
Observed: 12.11
